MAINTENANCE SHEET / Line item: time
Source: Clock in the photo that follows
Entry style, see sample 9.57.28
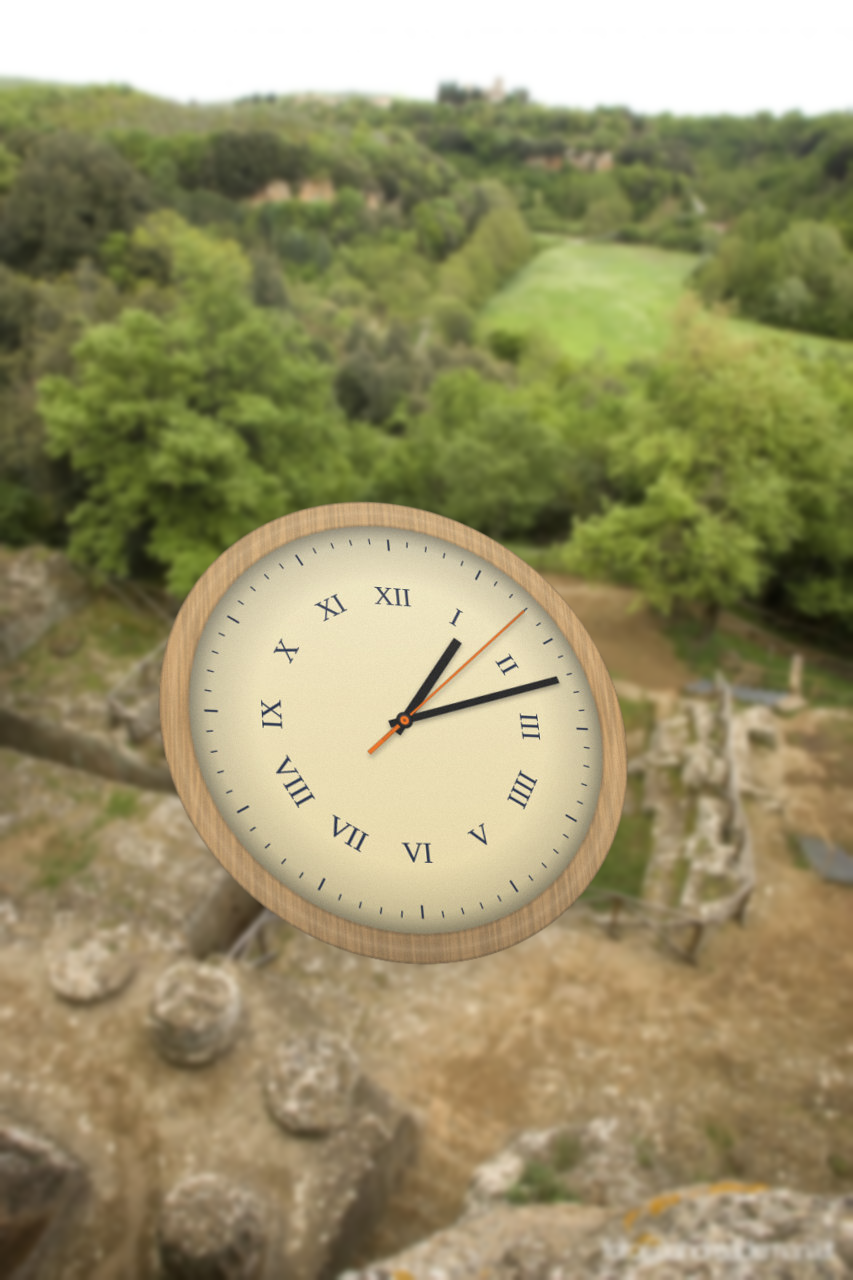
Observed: 1.12.08
